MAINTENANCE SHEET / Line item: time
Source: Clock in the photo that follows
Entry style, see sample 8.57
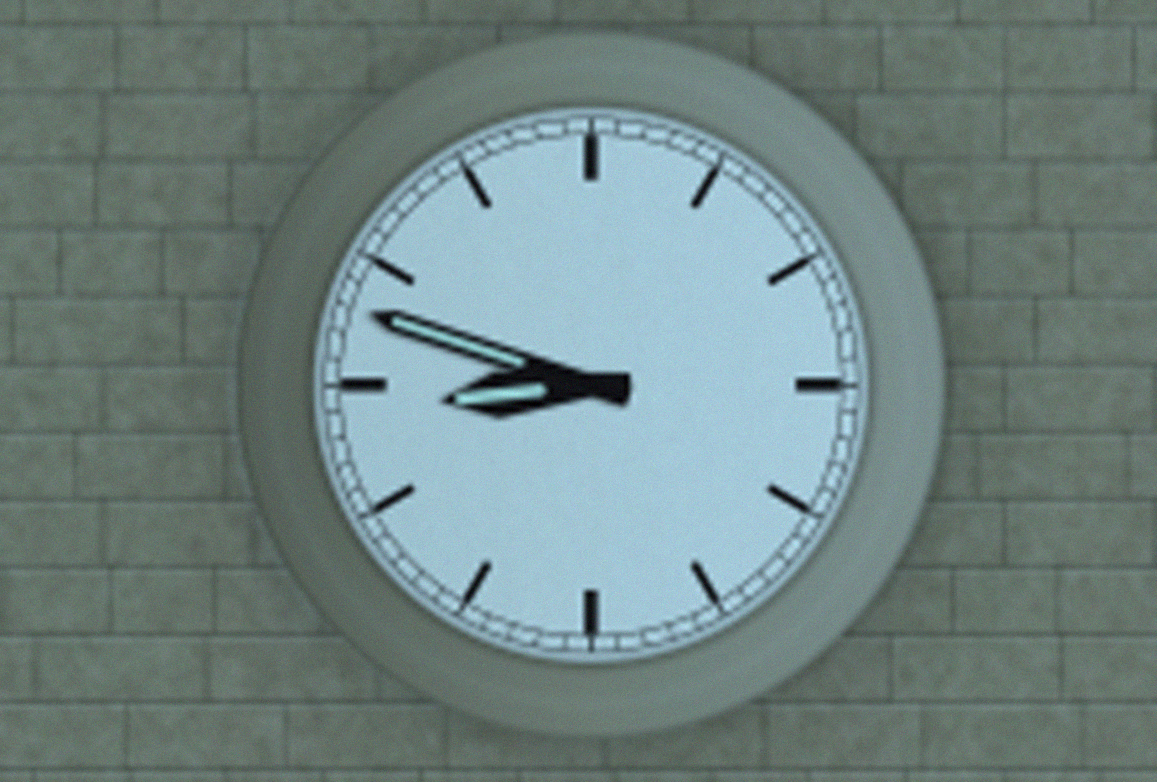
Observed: 8.48
